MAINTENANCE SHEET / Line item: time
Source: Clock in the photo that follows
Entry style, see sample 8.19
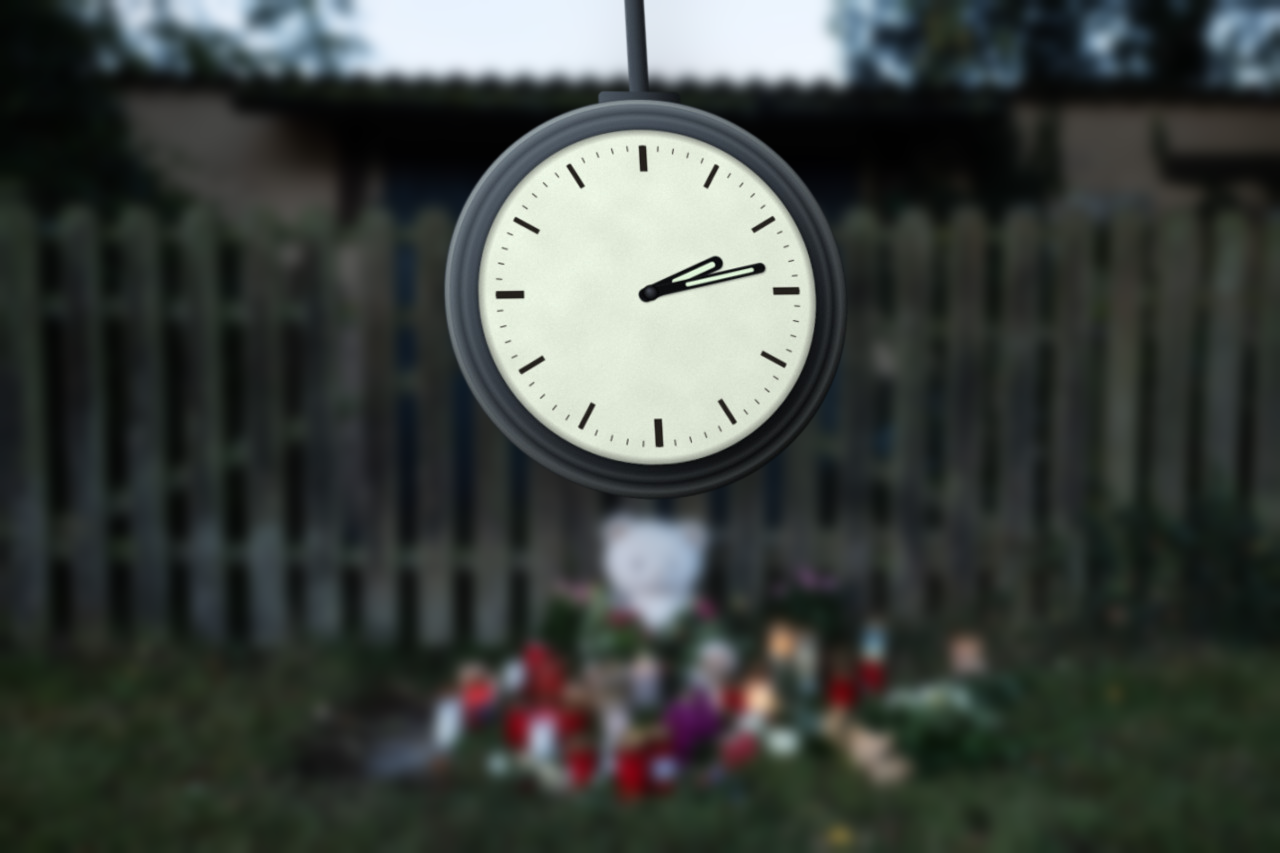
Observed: 2.13
